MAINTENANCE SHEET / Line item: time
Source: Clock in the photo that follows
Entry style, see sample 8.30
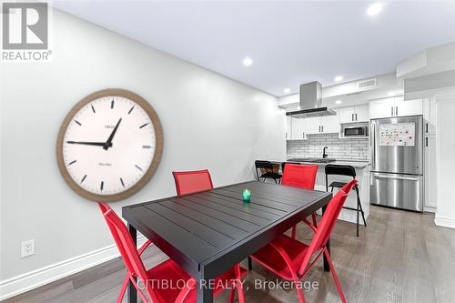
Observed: 12.45
